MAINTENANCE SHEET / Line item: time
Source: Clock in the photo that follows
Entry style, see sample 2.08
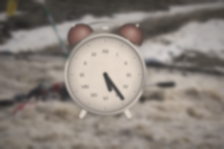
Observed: 5.24
